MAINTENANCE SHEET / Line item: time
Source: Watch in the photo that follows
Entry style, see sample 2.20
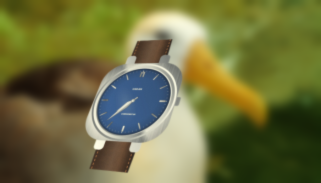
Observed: 7.37
